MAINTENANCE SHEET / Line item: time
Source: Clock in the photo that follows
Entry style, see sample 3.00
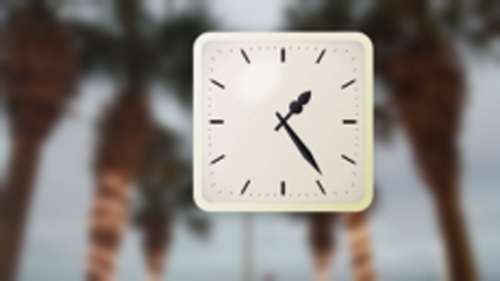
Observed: 1.24
